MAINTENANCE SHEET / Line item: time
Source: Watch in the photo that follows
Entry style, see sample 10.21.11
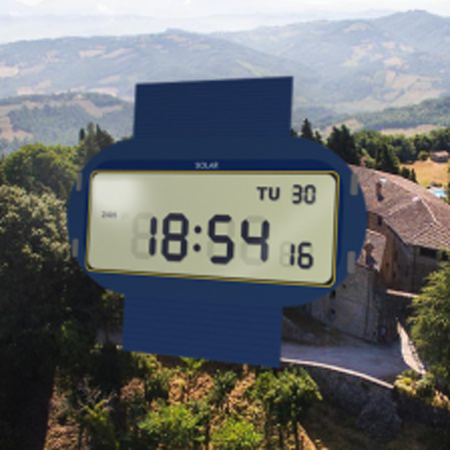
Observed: 18.54.16
